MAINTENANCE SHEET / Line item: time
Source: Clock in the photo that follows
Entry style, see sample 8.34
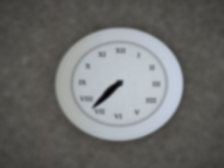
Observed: 7.37
